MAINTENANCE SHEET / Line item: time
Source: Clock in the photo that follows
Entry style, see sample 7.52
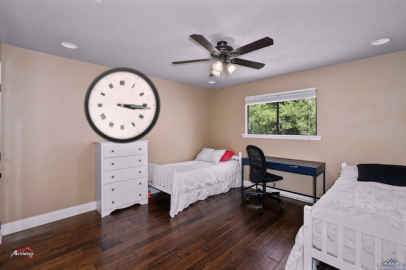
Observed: 3.16
